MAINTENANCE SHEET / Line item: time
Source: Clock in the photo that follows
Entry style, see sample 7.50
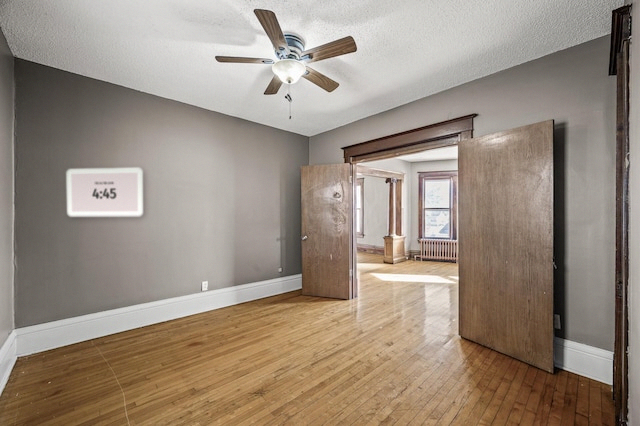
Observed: 4.45
